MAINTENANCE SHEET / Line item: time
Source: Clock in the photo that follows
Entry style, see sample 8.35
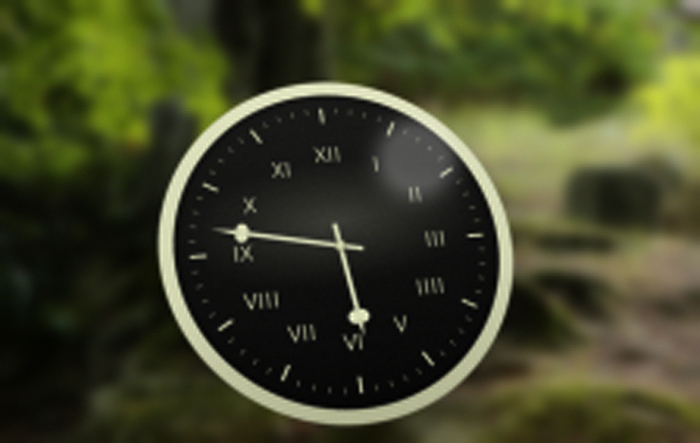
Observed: 5.47
